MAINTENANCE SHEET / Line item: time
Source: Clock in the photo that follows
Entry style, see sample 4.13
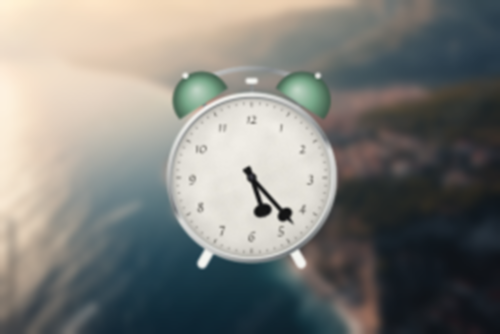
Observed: 5.23
